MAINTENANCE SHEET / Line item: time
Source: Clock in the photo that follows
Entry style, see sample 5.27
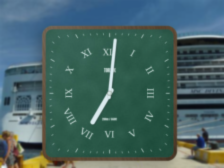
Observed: 7.01
